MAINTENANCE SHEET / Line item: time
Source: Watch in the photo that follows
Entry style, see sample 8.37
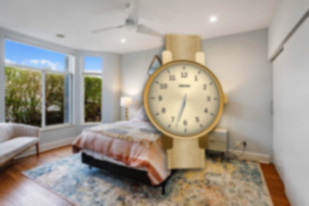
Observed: 6.33
